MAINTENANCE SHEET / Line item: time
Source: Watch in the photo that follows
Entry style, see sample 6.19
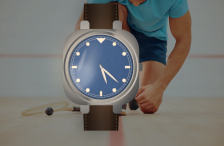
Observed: 5.22
